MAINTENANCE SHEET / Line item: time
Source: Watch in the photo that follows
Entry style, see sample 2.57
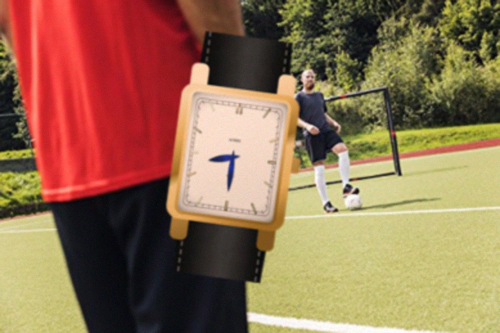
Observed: 8.30
